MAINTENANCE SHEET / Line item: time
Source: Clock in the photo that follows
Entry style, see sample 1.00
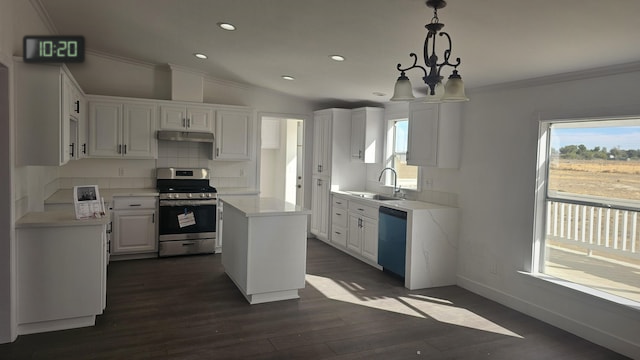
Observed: 10.20
